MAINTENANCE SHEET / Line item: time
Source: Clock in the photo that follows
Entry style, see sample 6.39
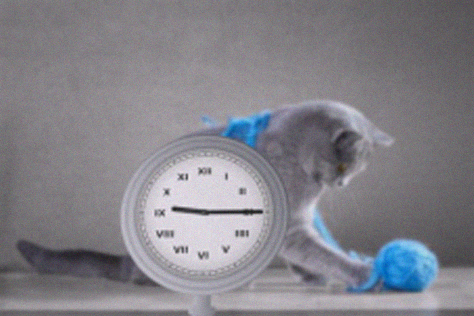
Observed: 9.15
